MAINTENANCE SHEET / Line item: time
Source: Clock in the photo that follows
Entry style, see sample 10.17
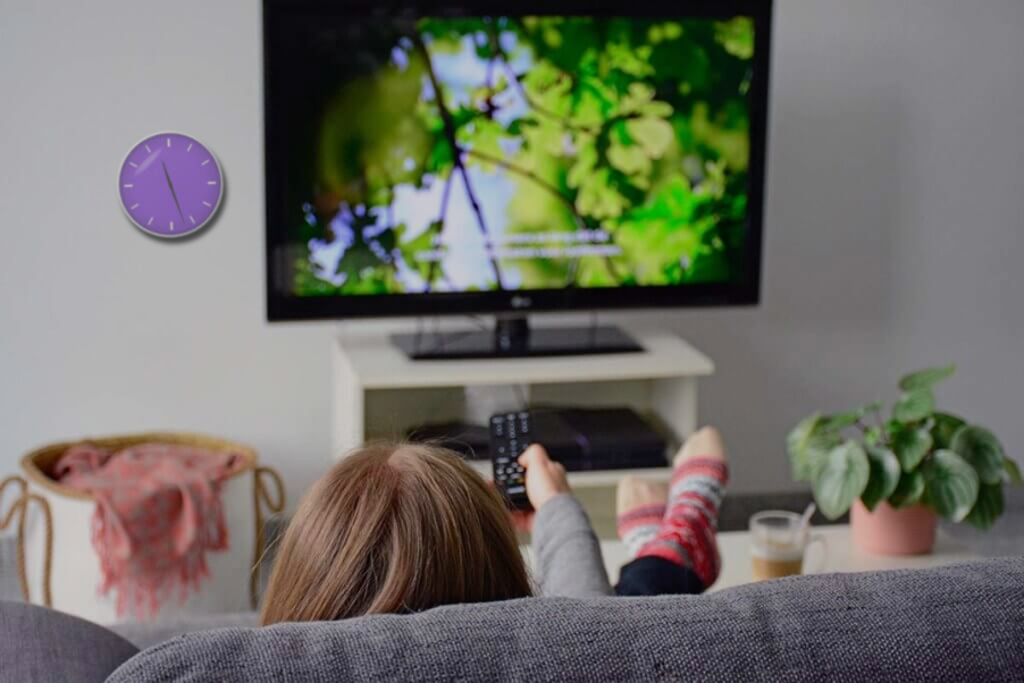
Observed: 11.27
